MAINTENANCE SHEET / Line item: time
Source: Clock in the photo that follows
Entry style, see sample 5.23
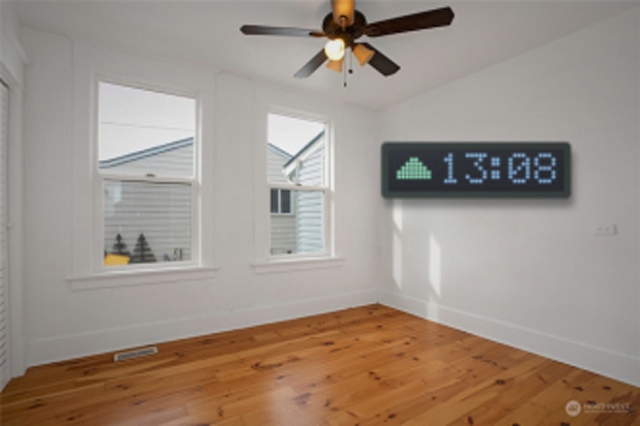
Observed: 13.08
